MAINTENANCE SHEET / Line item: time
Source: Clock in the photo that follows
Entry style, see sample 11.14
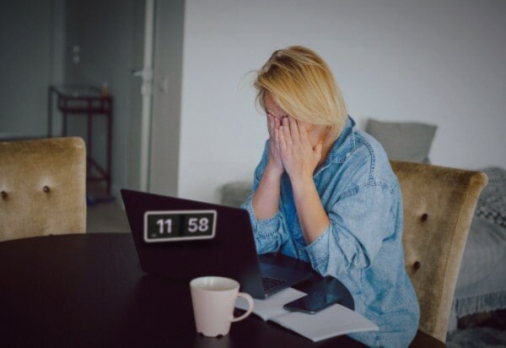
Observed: 11.58
